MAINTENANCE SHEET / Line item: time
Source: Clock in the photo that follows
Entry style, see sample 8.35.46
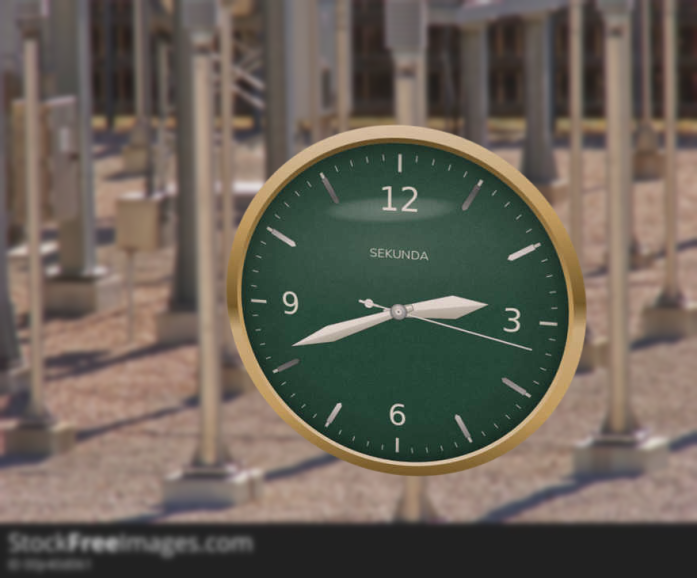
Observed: 2.41.17
